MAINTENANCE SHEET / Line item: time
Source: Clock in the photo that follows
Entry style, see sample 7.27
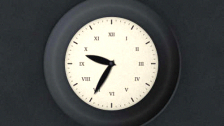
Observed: 9.35
